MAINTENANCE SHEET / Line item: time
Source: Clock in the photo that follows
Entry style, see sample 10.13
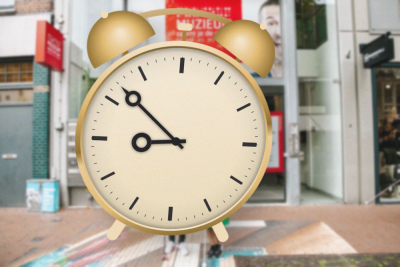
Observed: 8.52
